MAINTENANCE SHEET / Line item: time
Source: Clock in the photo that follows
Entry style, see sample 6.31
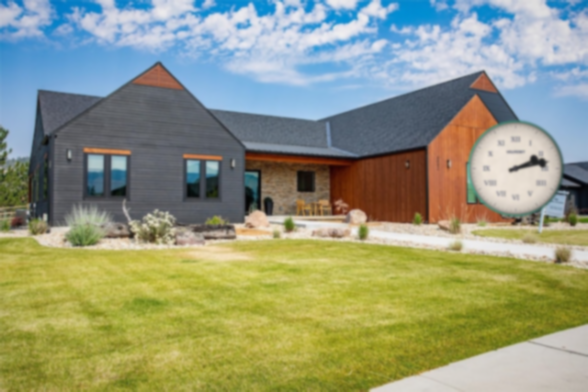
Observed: 2.13
